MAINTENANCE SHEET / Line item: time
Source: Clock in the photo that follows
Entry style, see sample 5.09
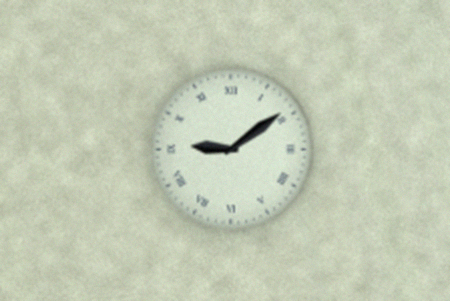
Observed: 9.09
